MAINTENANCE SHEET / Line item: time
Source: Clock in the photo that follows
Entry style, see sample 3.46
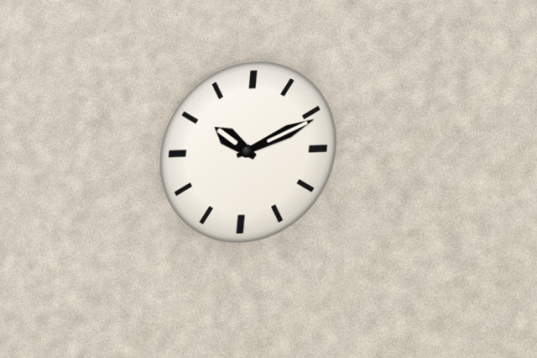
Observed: 10.11
